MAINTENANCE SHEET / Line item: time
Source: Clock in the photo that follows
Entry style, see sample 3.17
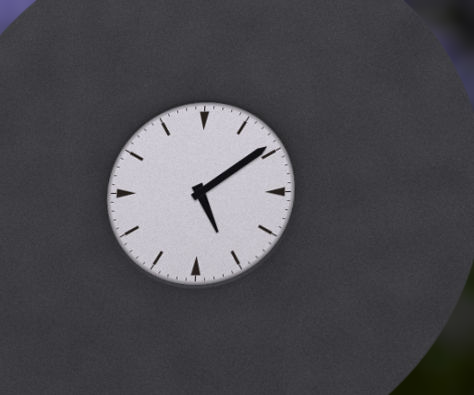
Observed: 5.09
